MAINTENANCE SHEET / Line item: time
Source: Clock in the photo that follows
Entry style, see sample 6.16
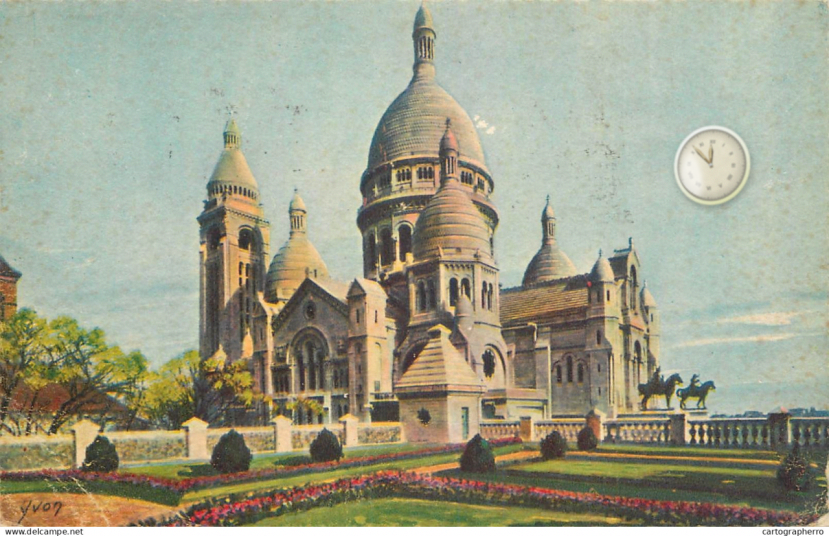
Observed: 11.52
